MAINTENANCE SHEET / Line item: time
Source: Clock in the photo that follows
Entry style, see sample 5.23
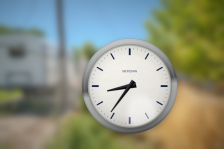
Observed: 8.36
